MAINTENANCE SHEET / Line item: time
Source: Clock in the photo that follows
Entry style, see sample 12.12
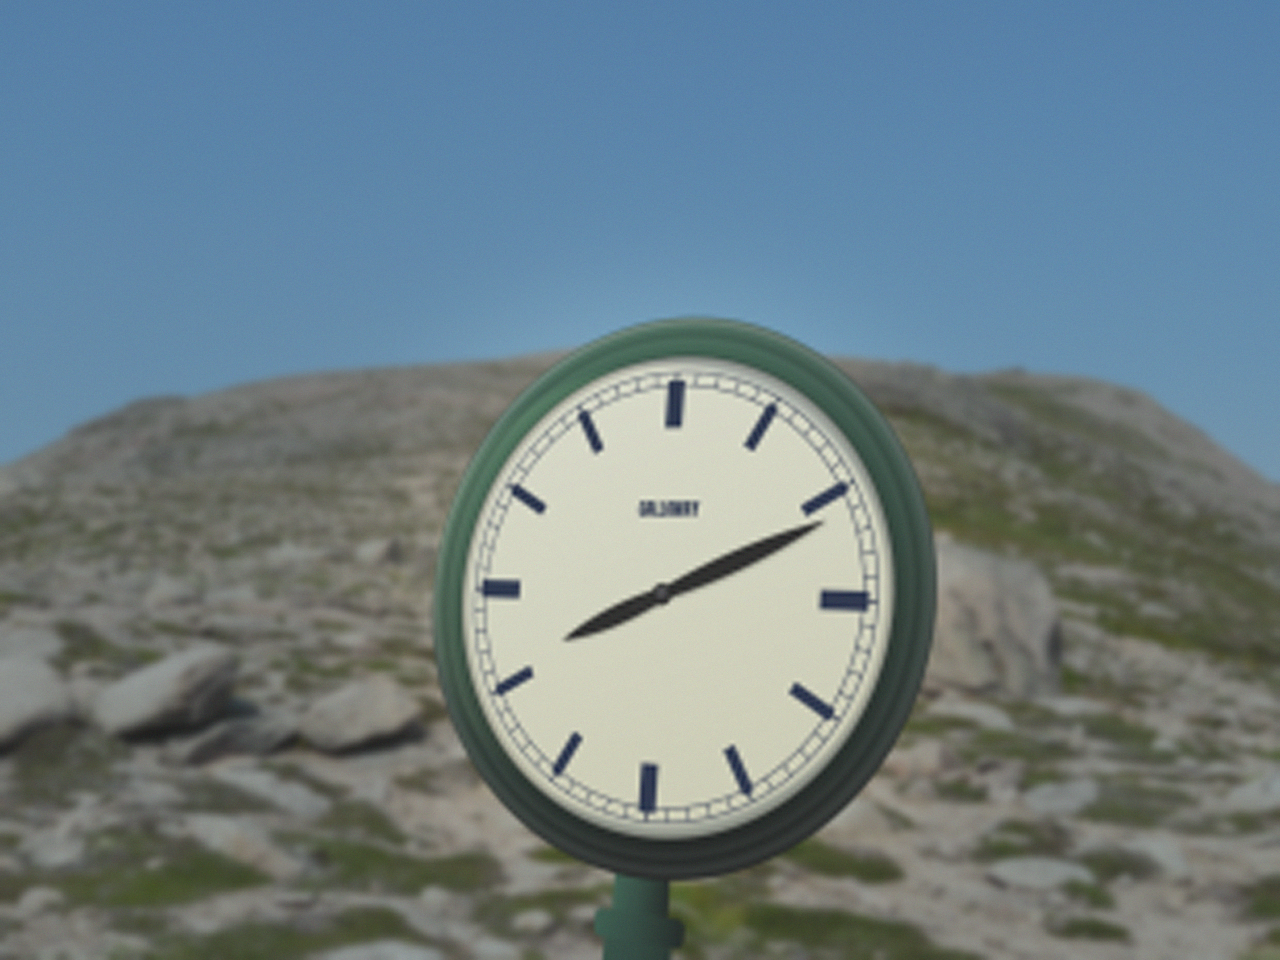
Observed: 8.11
